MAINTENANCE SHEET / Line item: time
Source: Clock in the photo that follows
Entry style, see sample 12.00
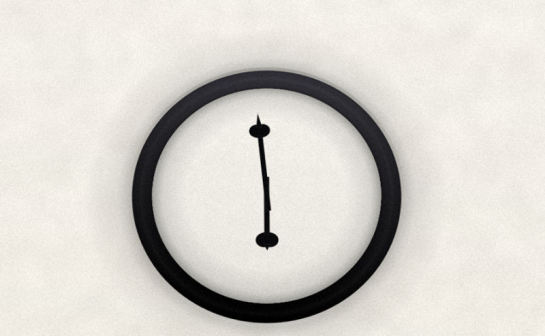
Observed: 5.59
